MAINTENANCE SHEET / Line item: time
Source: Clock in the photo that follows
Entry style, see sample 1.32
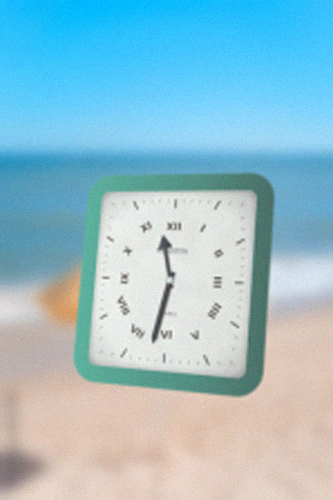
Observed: 11.32
